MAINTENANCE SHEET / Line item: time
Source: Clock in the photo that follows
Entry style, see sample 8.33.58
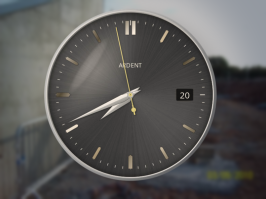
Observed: 7.40.58
